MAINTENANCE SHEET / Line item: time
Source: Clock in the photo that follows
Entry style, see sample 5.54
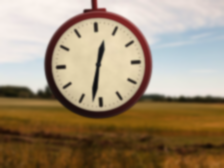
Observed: 12.32
